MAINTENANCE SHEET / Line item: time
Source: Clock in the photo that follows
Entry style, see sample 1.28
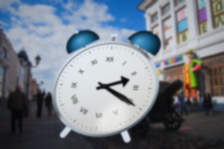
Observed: 2.20
